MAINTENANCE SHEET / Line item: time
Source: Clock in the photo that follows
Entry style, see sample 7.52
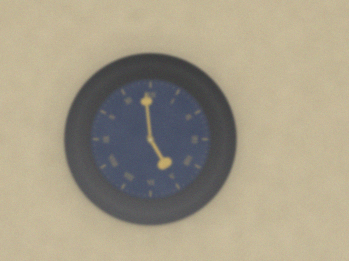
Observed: 4.59
